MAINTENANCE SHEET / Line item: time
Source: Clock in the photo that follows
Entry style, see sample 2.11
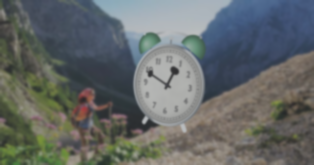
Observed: 12.49
